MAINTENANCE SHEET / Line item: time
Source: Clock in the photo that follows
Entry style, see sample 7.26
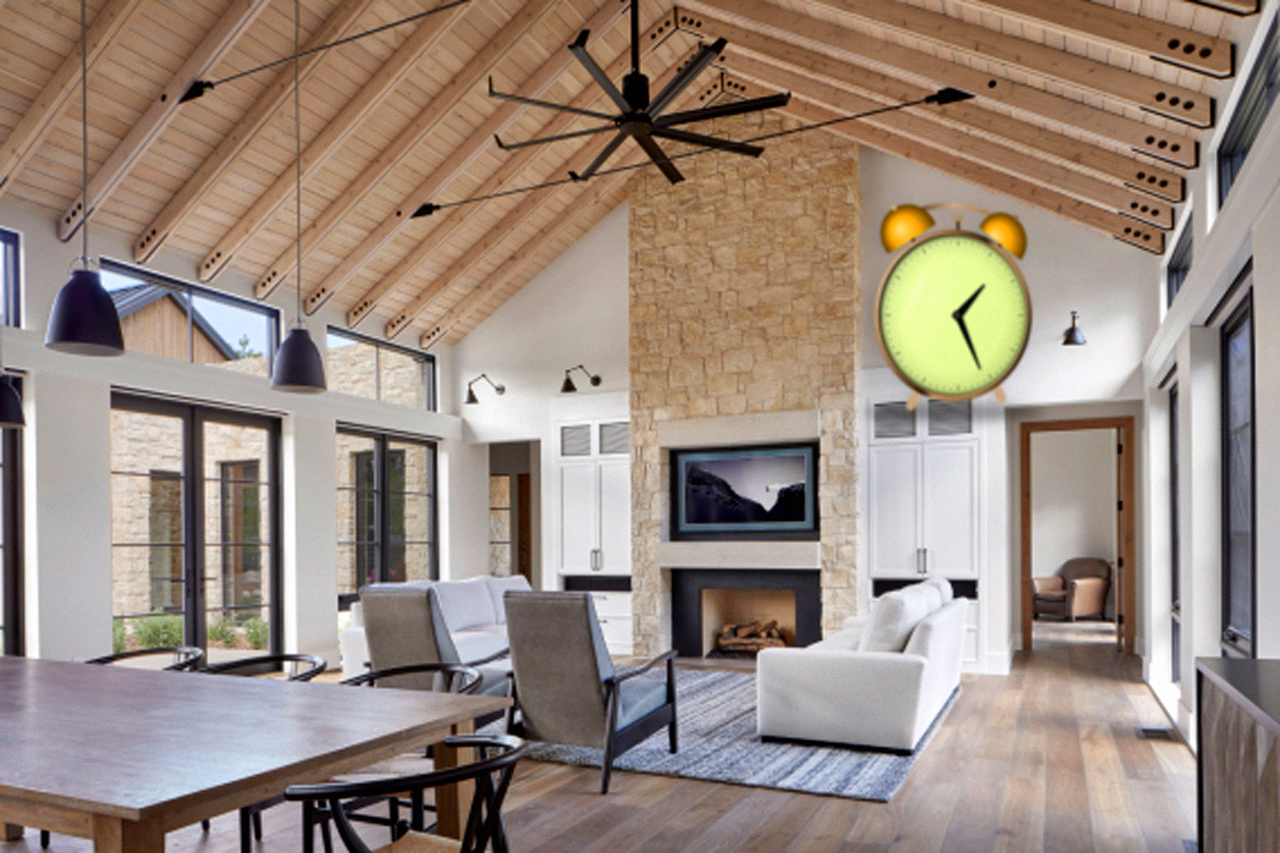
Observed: 1.26
